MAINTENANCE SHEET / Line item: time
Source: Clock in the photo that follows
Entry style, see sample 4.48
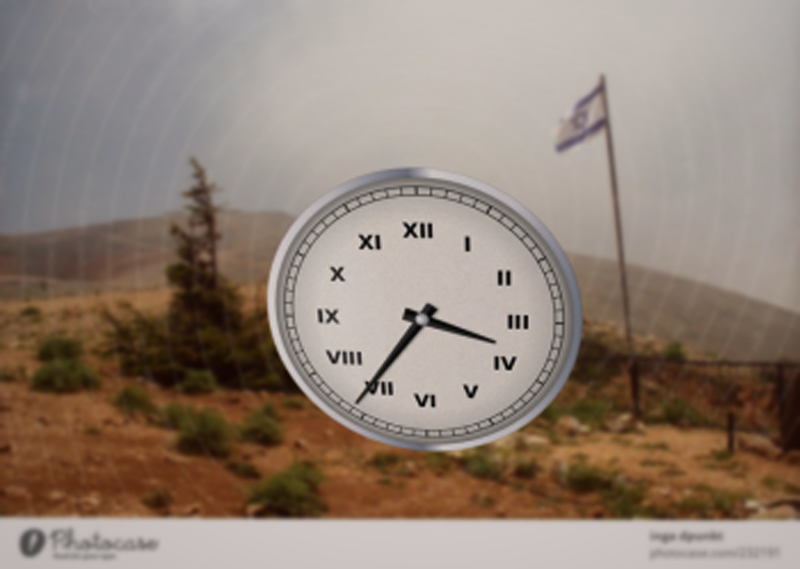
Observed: 3.36
